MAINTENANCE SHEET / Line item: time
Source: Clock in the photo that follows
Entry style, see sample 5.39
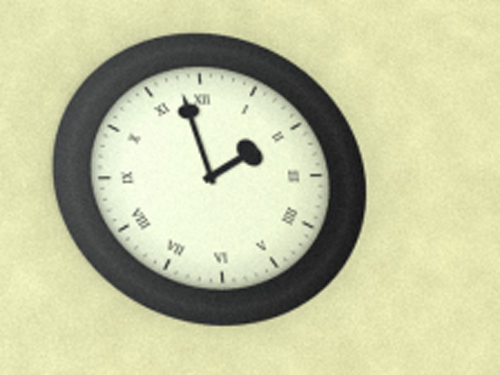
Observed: 1.58
